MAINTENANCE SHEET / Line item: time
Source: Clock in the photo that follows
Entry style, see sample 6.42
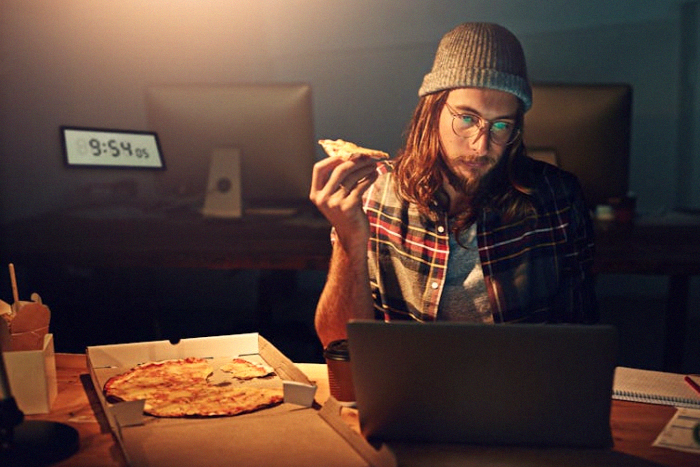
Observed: 9.54
